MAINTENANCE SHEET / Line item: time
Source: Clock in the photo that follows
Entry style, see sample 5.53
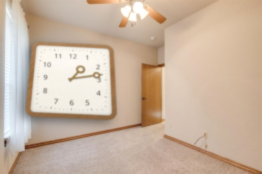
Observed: 1.13
